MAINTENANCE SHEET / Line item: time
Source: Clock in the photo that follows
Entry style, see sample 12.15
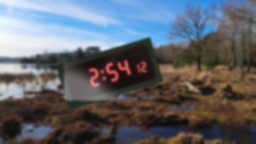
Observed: 2.54
